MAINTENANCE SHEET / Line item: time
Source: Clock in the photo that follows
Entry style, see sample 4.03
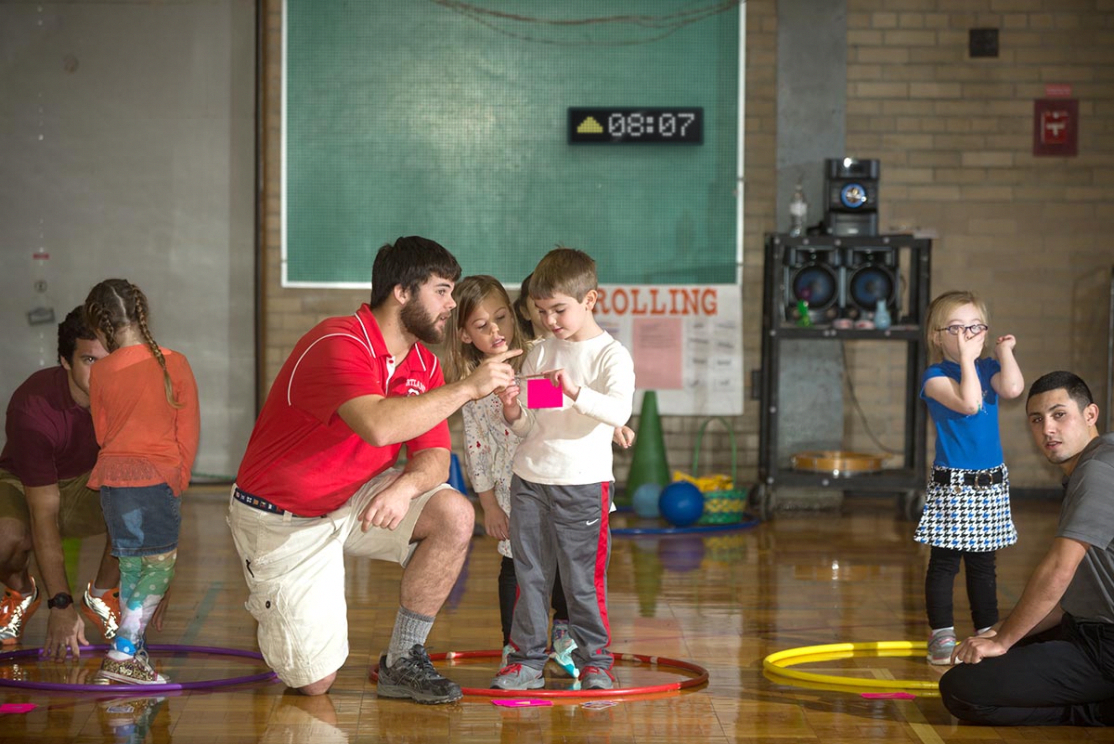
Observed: 8.07
